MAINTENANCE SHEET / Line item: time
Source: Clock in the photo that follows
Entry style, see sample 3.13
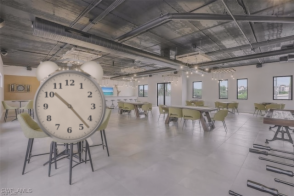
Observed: 10.23
